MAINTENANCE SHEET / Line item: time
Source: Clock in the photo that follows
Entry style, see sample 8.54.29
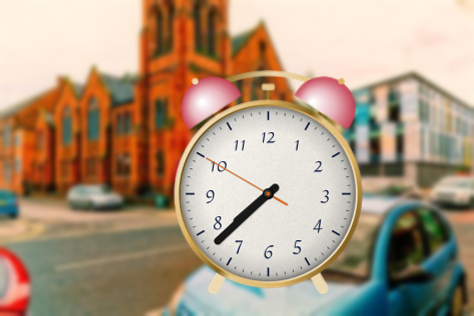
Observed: 7.37.50
